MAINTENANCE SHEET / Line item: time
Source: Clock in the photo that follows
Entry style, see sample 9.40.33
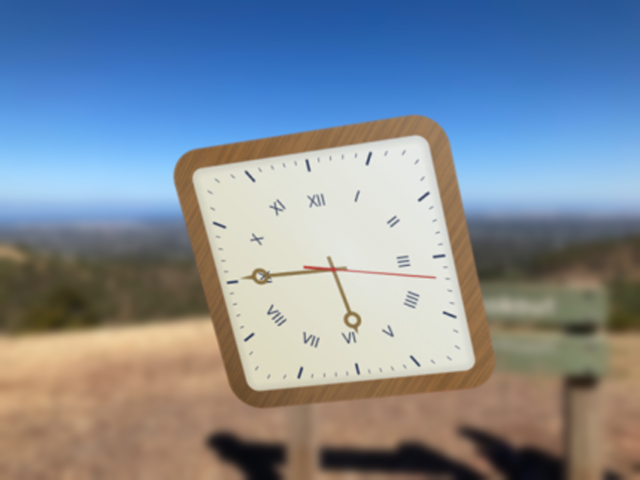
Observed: 5.45.17
